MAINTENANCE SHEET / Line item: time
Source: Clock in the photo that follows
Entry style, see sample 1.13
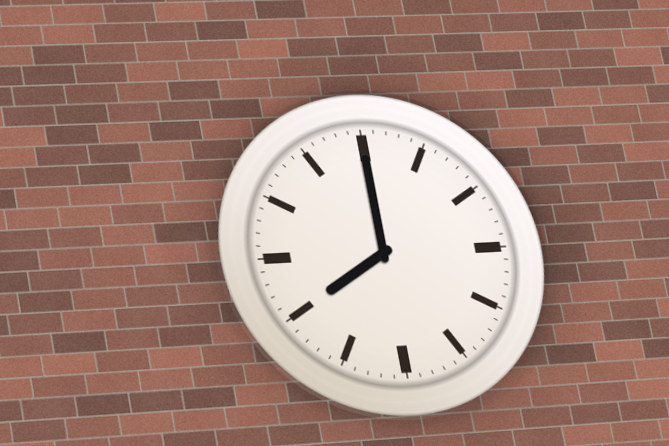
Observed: 8.00
